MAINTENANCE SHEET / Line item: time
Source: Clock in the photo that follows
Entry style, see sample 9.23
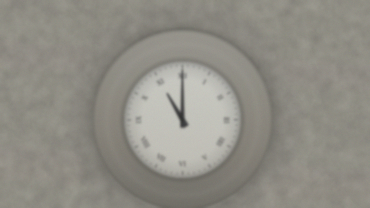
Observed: 11.00
